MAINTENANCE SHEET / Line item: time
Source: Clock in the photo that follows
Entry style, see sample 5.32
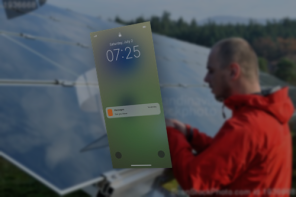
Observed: 7.25
